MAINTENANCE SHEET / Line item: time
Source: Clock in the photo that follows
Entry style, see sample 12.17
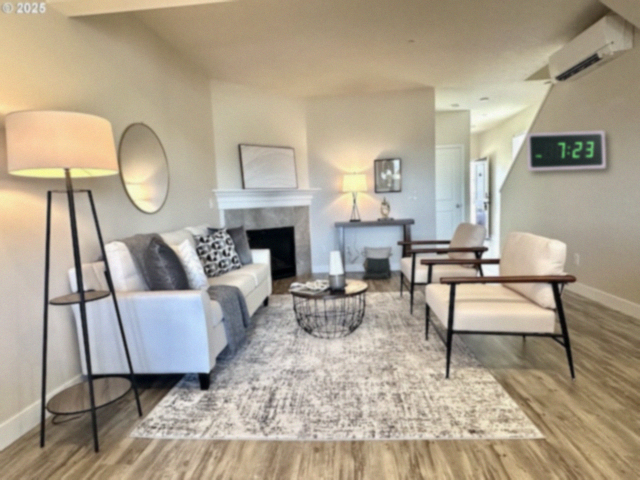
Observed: 7.23
